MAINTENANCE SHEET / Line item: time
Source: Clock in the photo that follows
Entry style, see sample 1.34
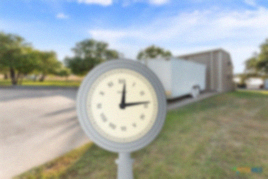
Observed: 12.14
